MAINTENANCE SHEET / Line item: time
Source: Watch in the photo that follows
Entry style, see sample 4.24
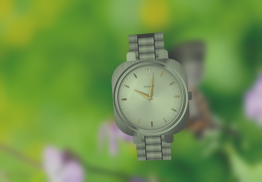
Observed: 10.02
